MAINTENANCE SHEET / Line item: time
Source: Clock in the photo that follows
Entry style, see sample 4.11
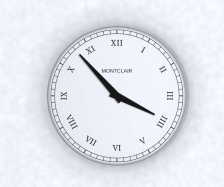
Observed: 3.53
